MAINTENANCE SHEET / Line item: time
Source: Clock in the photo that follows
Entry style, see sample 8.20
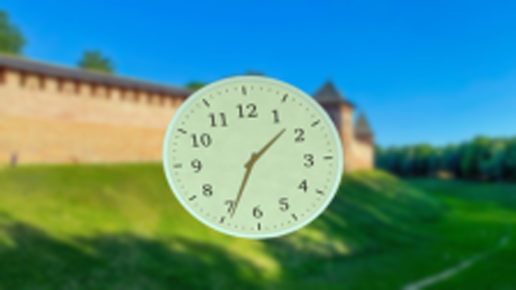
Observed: 1.34
